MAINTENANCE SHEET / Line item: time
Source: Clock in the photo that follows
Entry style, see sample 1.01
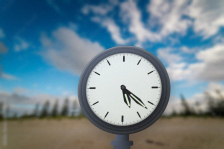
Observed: 5.22
